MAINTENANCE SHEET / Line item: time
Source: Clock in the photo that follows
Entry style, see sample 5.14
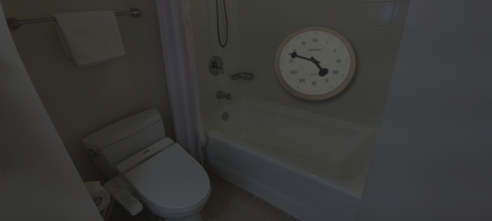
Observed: 4.48
